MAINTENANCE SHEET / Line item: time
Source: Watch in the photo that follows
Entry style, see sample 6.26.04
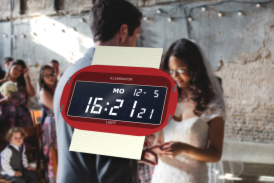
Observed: 16.21.21
